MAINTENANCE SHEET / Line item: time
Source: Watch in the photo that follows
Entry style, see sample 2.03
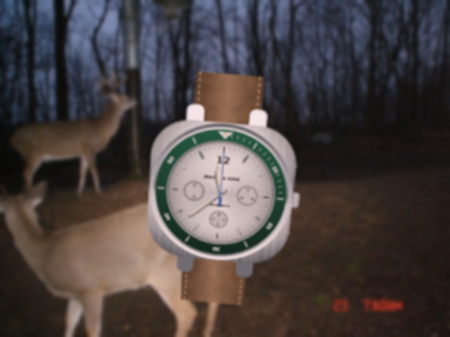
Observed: 11.38
